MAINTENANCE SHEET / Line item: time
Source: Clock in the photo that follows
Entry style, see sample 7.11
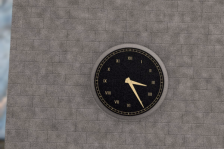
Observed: 3.25
